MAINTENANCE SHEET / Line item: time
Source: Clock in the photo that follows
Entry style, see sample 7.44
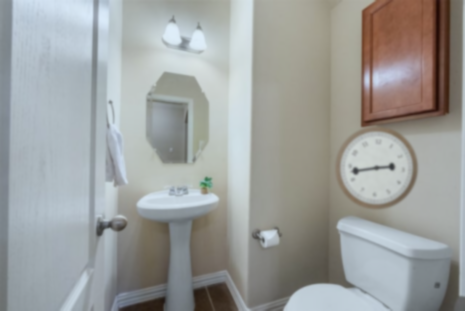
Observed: 2.43
